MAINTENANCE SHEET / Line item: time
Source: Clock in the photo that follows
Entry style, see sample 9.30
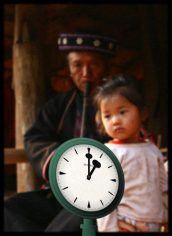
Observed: 1.00
